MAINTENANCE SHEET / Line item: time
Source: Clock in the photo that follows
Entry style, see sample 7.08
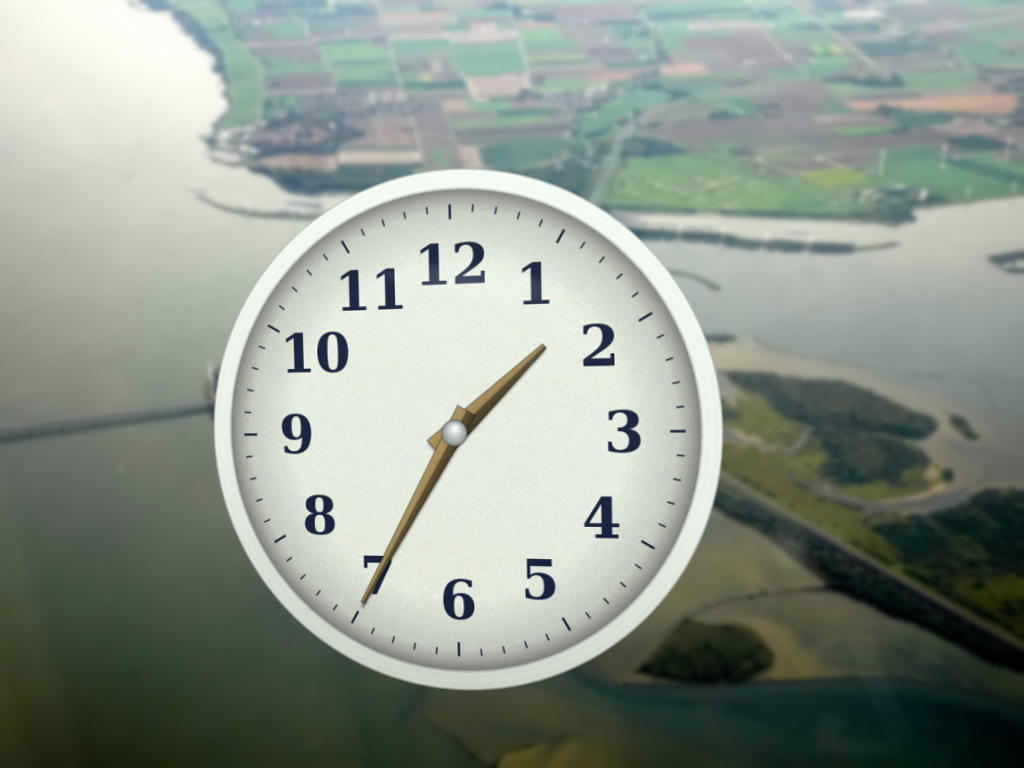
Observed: 1.35
